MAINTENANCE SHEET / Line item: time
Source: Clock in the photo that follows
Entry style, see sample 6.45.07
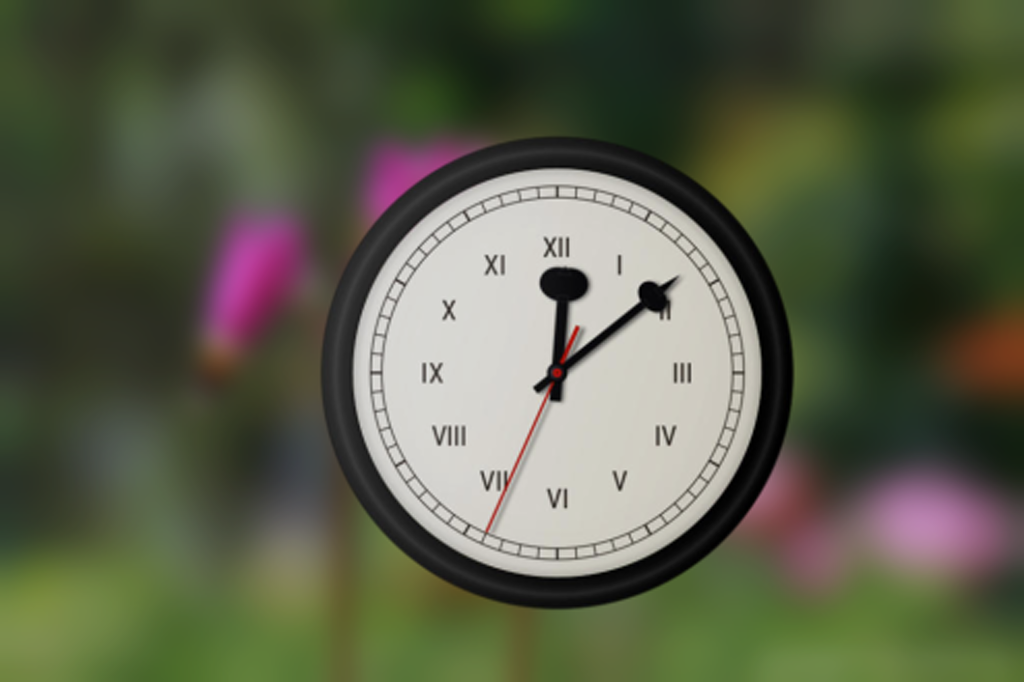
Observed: 12.08.34
